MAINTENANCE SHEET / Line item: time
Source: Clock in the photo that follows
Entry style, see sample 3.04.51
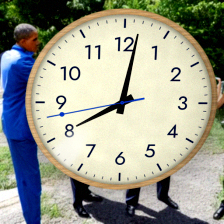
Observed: 8.01.43
